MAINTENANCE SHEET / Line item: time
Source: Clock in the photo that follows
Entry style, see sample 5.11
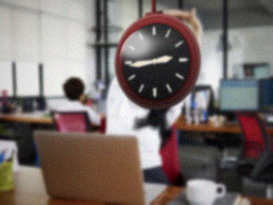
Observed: 2.44
